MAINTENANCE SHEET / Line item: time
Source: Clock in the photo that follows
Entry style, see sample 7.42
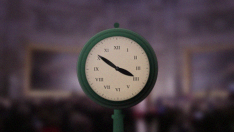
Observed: 3.51
